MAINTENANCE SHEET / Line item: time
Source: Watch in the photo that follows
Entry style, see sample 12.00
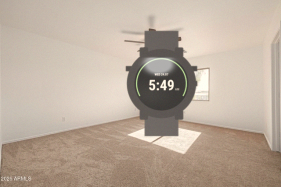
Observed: 5.49
